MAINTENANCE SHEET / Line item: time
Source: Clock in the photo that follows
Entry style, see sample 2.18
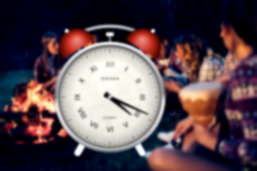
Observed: 4.19
